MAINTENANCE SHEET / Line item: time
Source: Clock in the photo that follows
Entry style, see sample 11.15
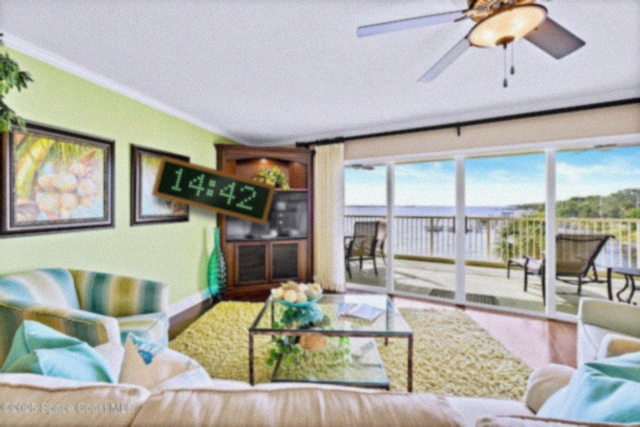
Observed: 14.42
